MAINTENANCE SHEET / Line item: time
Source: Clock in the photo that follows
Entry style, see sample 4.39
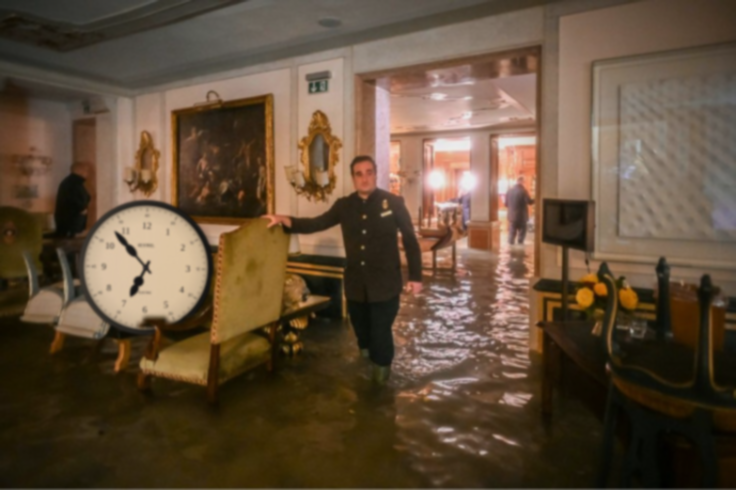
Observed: 6.53
